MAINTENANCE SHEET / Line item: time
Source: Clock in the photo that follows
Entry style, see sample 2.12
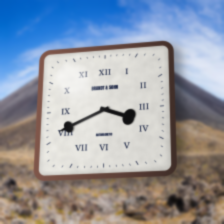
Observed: 3.41
